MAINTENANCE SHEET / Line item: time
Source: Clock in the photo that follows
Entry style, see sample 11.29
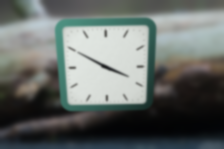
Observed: 3.50
